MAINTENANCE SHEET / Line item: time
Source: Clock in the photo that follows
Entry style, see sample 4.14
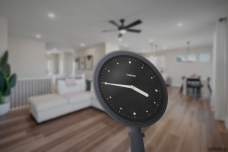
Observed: 3.45
